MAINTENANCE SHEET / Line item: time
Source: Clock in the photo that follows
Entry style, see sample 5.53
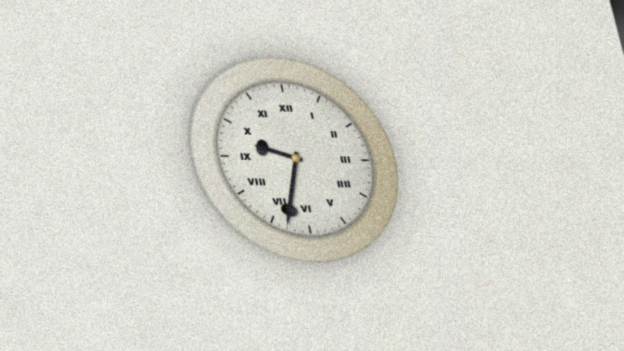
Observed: 9.33
